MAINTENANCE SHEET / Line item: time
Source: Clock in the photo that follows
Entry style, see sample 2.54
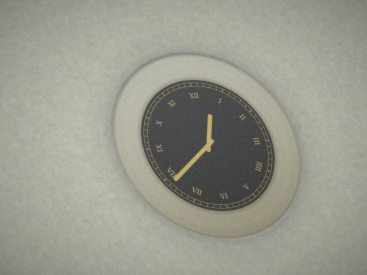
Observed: 12.39
